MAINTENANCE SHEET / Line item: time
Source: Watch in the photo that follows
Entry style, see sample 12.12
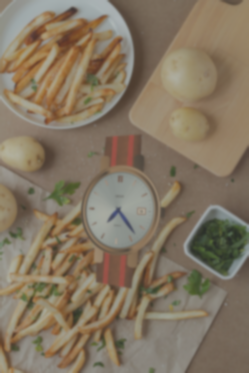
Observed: 7.23
